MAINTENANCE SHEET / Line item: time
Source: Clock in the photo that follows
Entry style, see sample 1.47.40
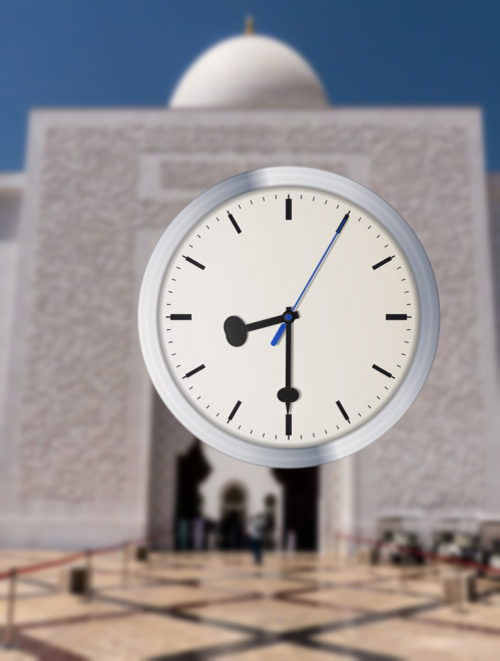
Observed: 8.30.05
